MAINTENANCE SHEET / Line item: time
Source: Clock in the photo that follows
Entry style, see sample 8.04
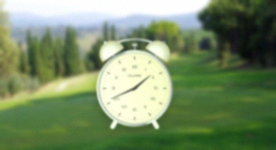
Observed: 1.41
